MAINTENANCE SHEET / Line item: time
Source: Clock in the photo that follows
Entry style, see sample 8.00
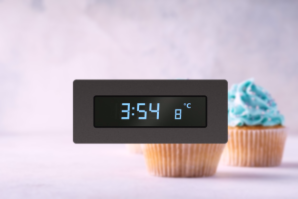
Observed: 3.54
